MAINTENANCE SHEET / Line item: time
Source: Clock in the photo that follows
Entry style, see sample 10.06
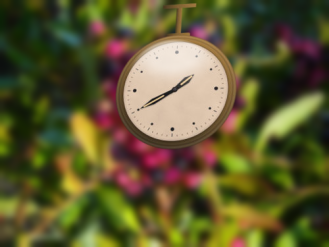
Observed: 1.40
